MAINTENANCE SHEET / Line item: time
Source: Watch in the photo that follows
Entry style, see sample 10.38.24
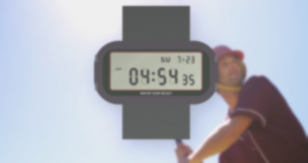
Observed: 4.54.35
